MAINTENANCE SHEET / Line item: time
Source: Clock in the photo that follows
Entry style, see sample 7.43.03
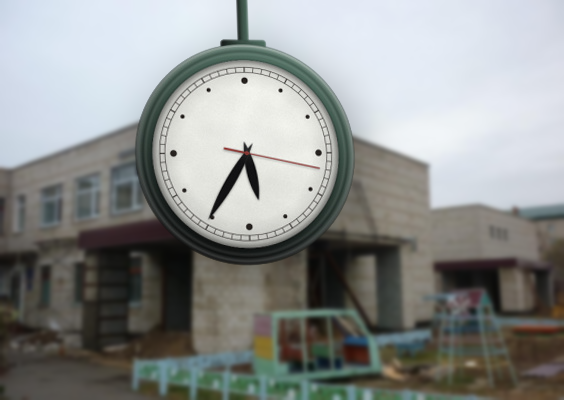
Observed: 5.35.17
